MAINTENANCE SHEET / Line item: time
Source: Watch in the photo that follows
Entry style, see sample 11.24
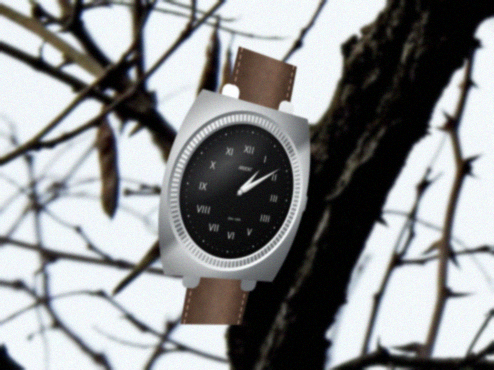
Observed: 1.09
